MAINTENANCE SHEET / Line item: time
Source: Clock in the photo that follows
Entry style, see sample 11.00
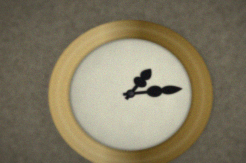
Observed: 1.14
